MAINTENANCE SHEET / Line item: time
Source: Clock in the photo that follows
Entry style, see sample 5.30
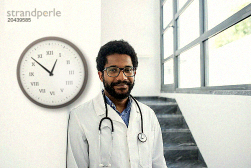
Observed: 12.52
